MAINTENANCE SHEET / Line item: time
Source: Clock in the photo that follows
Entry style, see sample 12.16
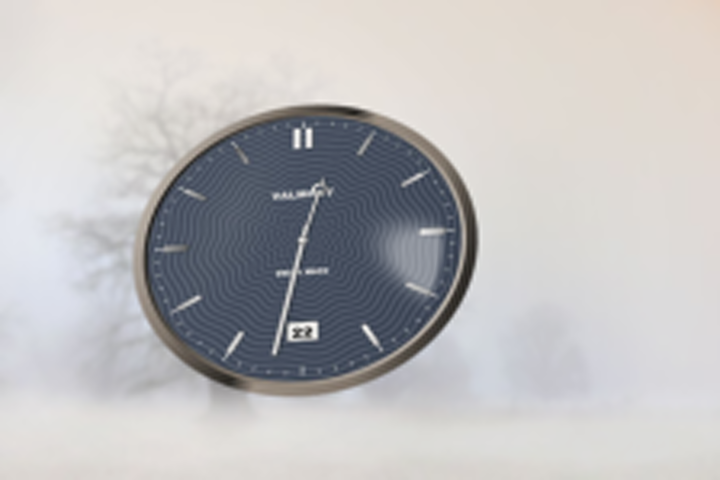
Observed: 12.32
